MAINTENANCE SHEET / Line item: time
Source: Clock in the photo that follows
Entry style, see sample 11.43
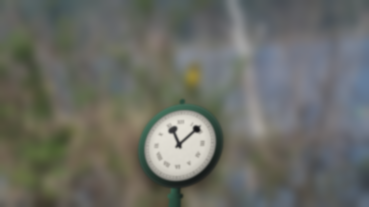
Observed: 11.08
